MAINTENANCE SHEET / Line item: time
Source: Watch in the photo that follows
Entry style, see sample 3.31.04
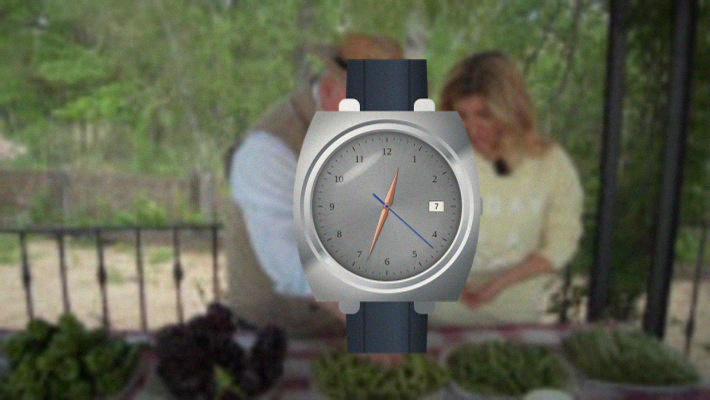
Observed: 12.33.22
